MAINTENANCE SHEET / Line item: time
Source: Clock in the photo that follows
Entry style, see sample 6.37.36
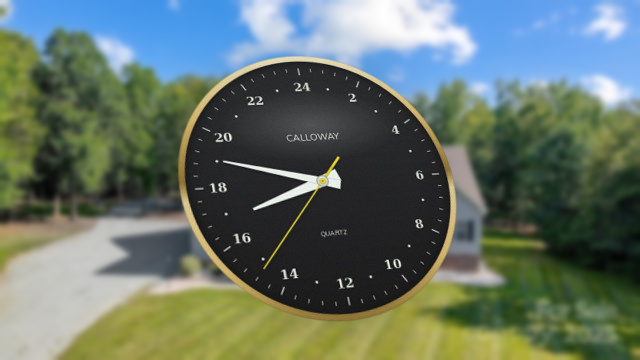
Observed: 16.47.37
